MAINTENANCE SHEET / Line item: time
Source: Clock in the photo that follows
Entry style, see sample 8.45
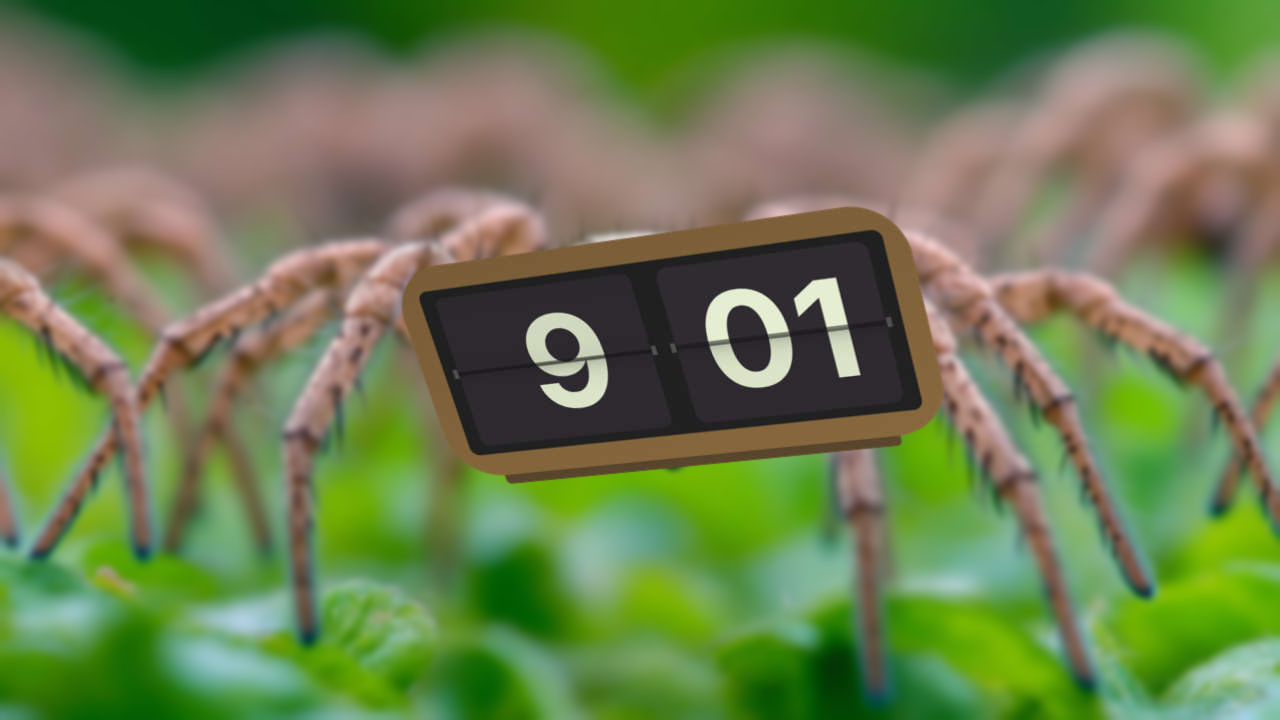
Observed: 9.01
